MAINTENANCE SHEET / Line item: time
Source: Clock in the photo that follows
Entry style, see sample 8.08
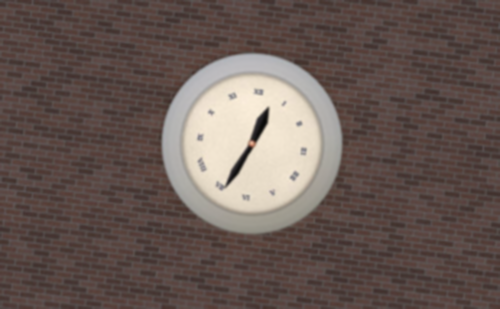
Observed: 12.34
